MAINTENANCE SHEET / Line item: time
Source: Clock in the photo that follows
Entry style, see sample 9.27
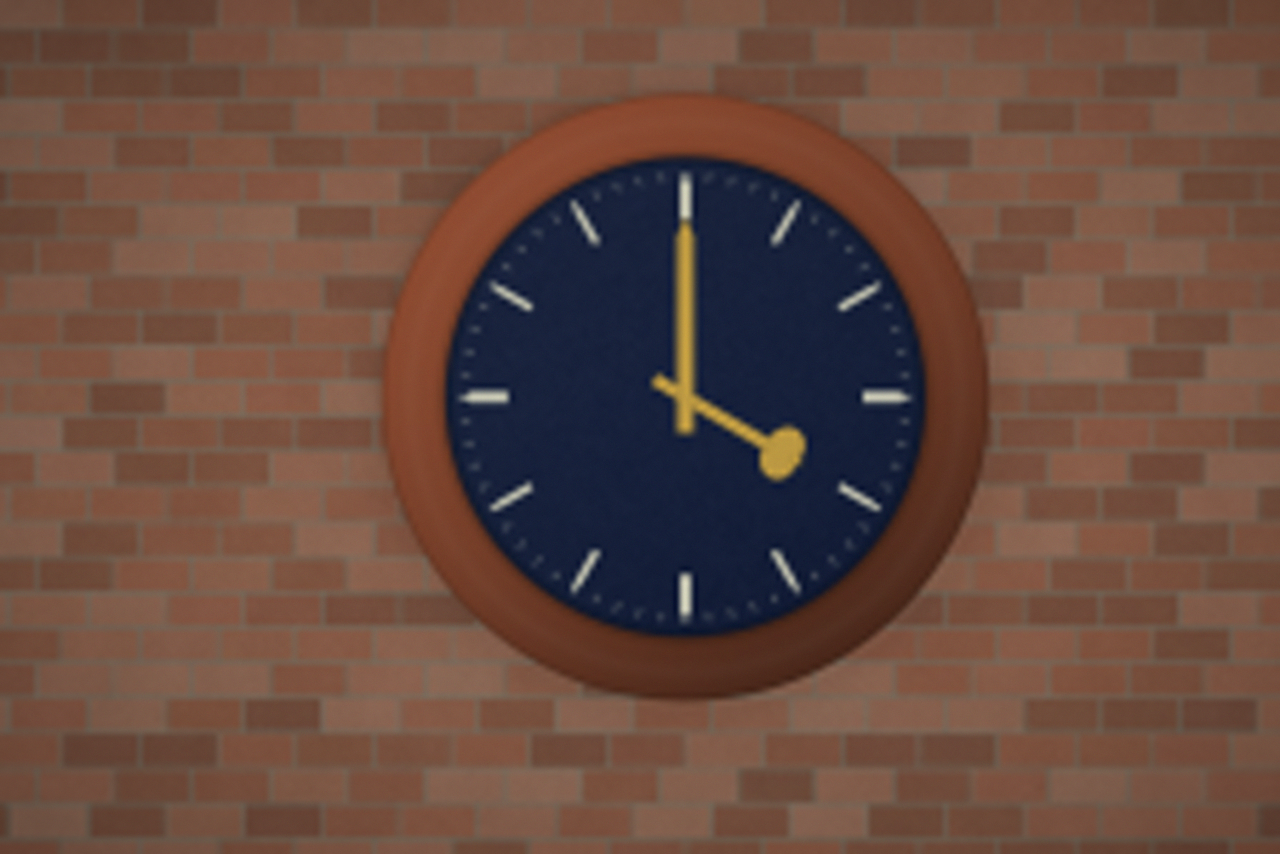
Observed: 4.00
